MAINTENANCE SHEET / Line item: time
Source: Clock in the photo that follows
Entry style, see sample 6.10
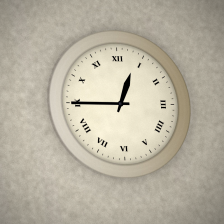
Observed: 12.45
